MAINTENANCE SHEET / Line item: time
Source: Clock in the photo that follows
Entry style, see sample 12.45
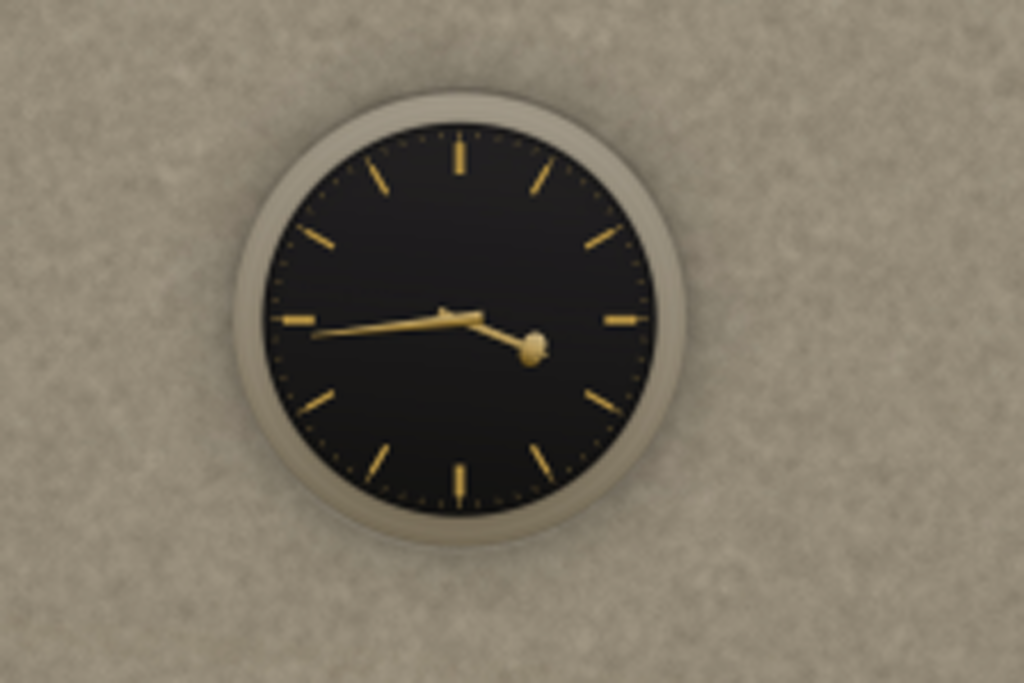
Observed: 3.44
